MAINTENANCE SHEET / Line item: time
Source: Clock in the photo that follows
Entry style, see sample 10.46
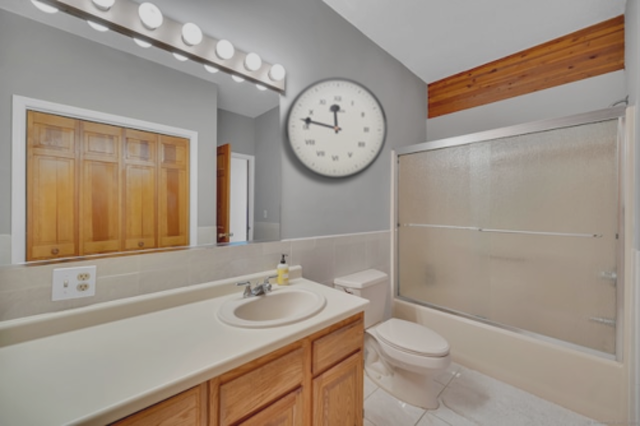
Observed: 11.47
